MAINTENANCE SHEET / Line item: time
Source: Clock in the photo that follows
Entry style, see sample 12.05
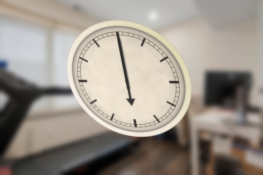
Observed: 6.00
